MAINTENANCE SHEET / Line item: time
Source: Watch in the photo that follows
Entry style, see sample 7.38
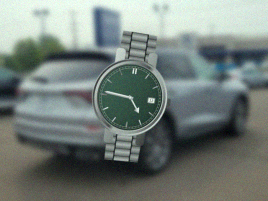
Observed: 4.46
